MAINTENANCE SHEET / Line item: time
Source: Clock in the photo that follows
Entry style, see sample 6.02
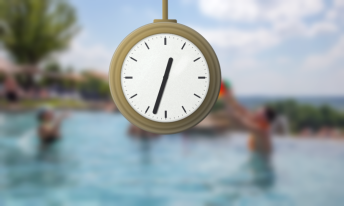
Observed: 12.33
